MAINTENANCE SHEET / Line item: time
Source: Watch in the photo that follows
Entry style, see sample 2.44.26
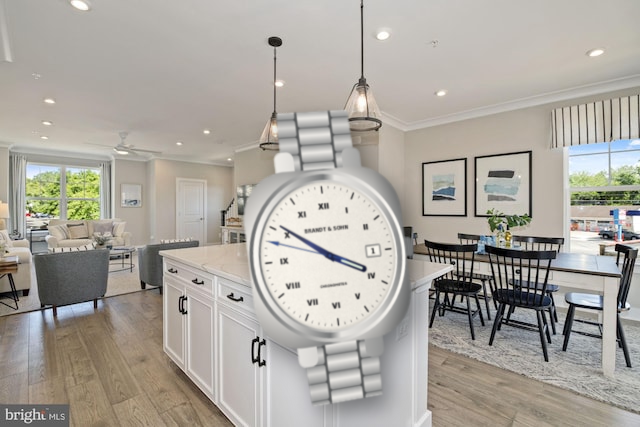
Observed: 3.50.48
